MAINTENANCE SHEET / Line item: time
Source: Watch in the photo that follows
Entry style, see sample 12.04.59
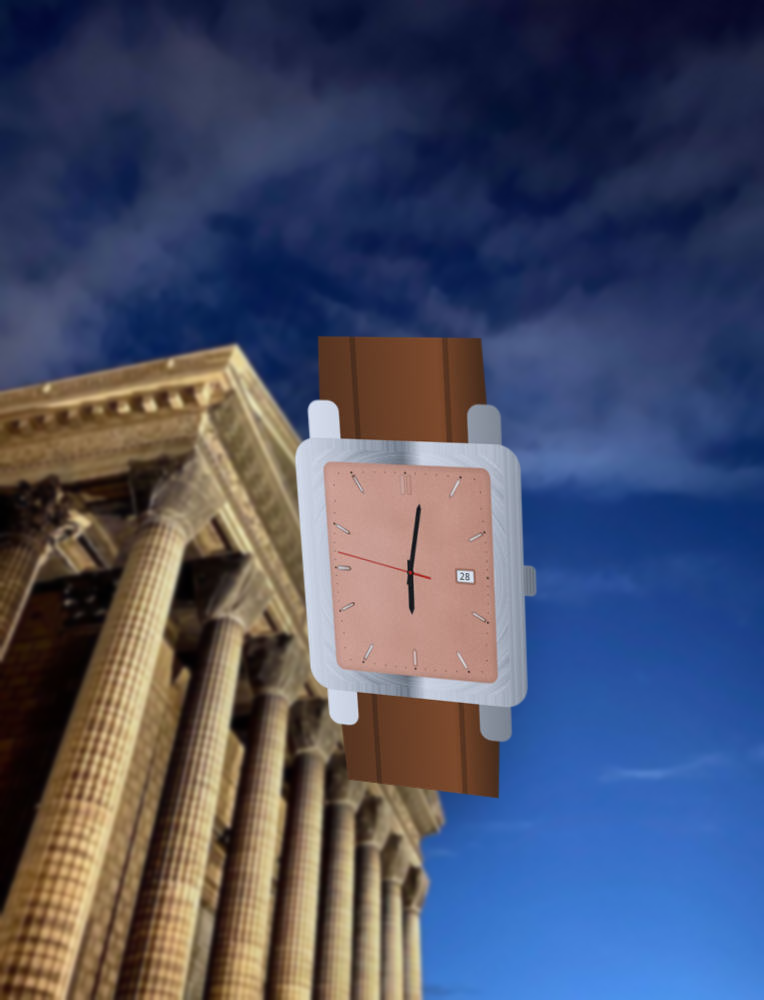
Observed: 6.01.47
